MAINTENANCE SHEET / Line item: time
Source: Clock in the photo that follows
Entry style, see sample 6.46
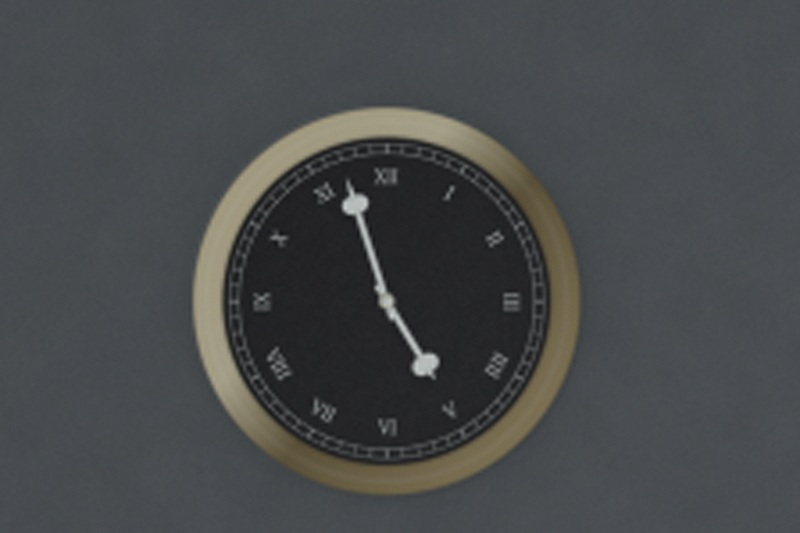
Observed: 4.57
